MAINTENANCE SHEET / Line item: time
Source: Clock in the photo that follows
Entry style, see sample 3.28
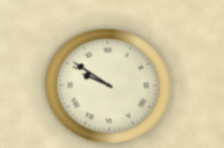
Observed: 9.51
